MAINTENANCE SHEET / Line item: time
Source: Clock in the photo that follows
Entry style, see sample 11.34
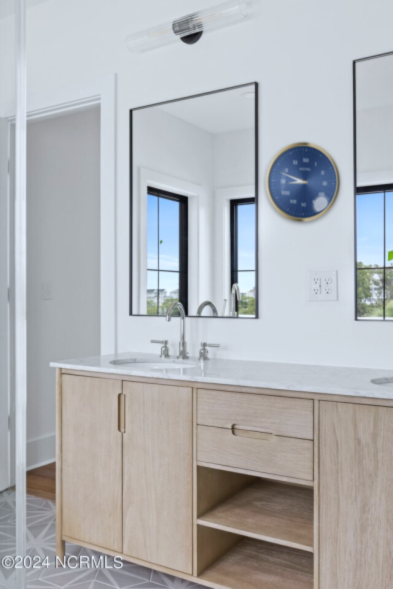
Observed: 8.48
